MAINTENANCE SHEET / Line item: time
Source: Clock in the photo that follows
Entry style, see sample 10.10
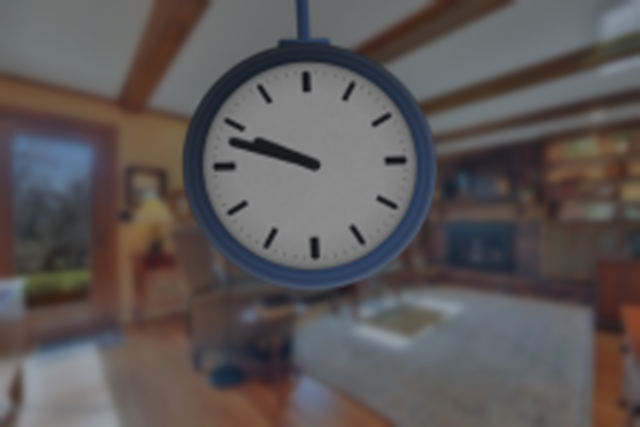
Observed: 9.48
